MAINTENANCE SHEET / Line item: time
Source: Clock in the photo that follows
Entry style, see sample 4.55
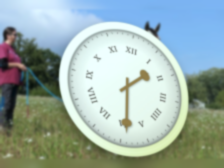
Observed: 1.29
